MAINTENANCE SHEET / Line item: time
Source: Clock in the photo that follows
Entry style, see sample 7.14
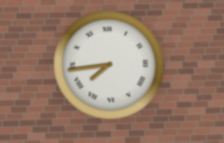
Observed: 7.44
